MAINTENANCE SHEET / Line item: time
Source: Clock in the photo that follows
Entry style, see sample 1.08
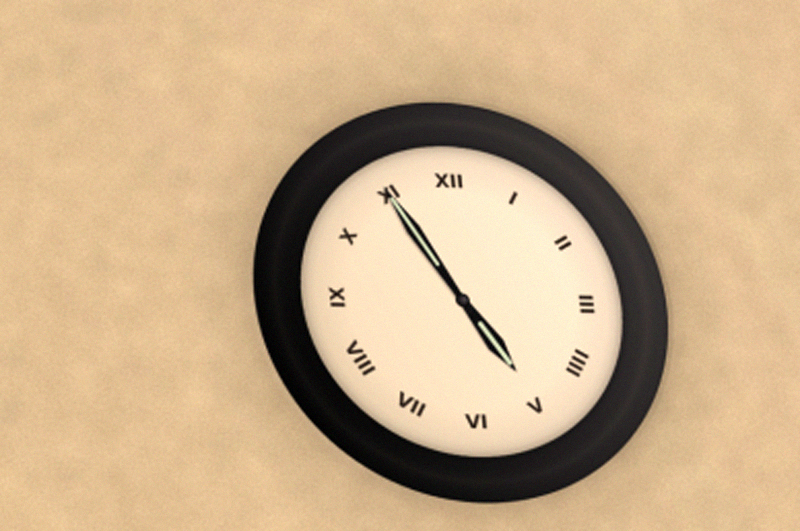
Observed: 4.55
